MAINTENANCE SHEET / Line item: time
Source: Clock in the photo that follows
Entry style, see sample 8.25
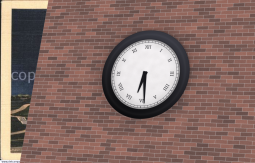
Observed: 6.29
